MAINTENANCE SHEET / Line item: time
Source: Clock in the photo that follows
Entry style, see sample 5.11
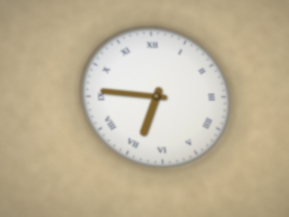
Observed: 6.46
